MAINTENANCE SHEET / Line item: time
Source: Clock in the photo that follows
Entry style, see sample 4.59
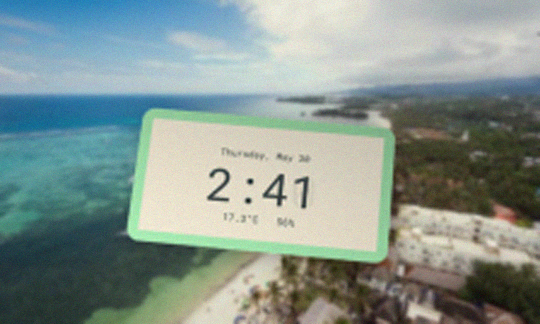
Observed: 2.41
